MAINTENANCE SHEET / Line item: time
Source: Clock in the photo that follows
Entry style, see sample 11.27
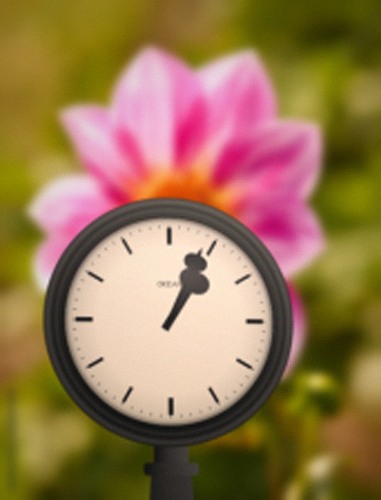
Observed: 1.04
